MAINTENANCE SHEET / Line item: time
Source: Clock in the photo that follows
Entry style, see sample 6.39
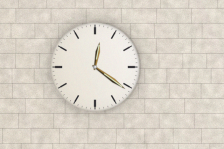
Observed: 12.21
